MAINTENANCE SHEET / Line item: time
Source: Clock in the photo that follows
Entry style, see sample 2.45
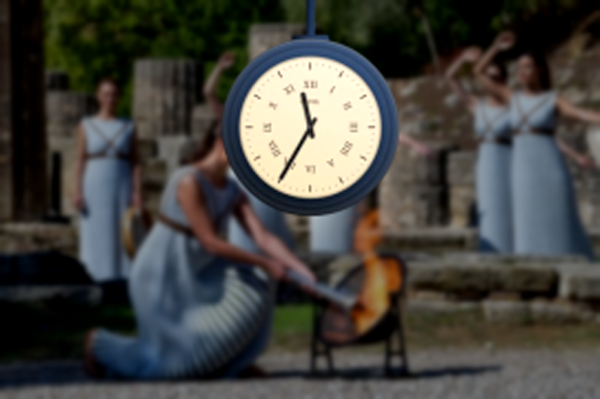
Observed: 11.35
